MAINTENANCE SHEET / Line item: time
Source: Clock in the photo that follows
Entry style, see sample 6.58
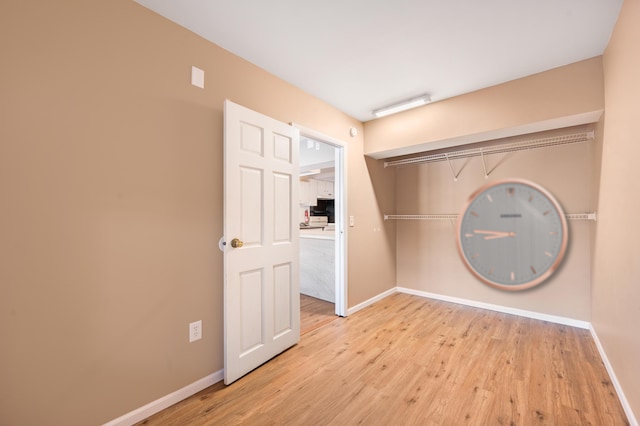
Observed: 8.46
